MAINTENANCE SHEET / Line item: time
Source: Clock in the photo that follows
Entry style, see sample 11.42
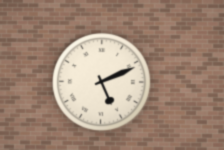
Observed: 5.11
